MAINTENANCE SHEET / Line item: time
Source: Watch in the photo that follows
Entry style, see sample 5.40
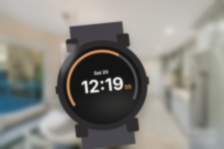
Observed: 12.19
